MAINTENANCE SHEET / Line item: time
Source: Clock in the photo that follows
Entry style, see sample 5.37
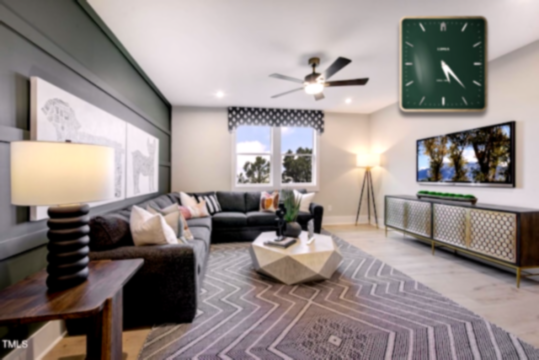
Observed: 5.23
